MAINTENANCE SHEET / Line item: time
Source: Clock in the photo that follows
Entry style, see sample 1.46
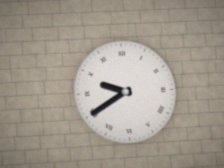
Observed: 9.40
